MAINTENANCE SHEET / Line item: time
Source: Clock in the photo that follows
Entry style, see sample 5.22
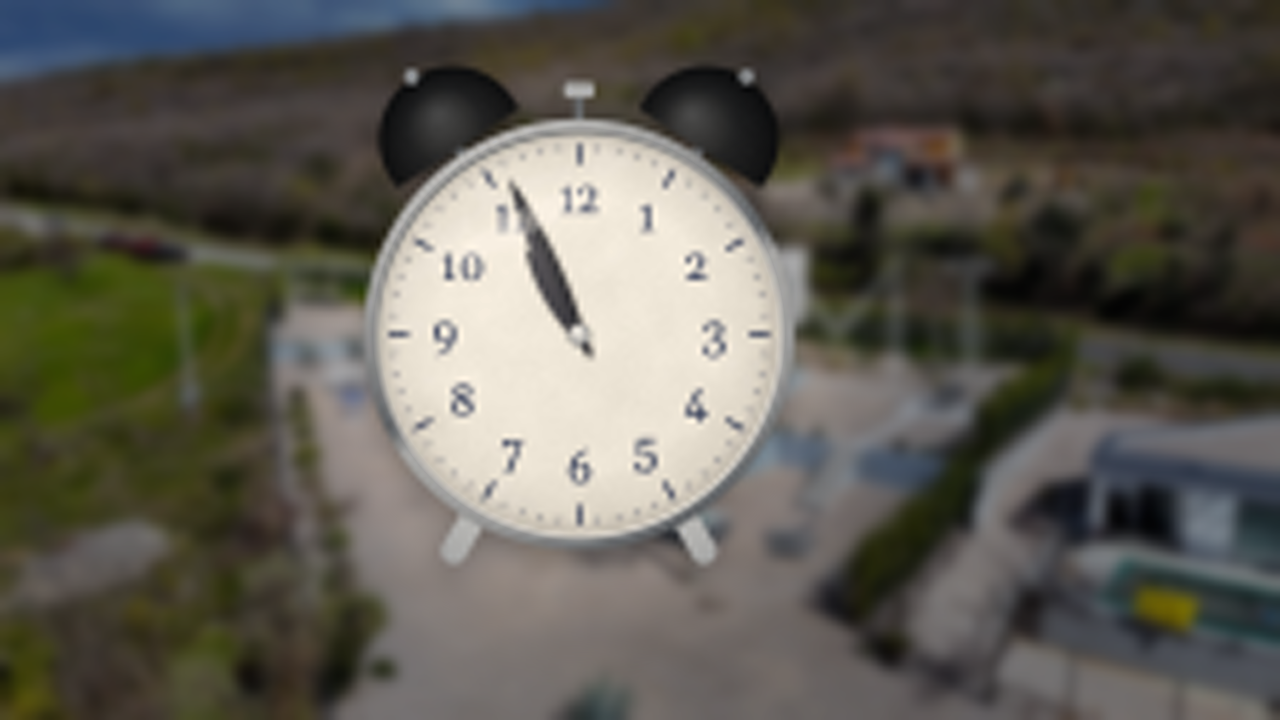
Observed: 10.56
